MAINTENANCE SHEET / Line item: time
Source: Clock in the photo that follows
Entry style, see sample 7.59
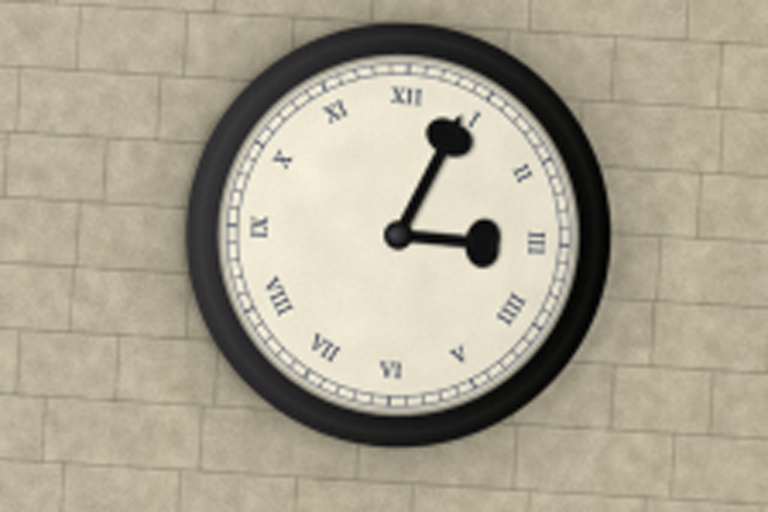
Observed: 3.04
